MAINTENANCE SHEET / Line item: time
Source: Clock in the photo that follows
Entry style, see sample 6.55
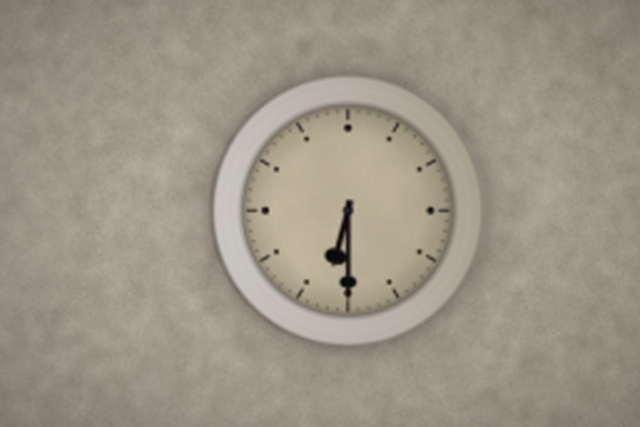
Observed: 6.30
